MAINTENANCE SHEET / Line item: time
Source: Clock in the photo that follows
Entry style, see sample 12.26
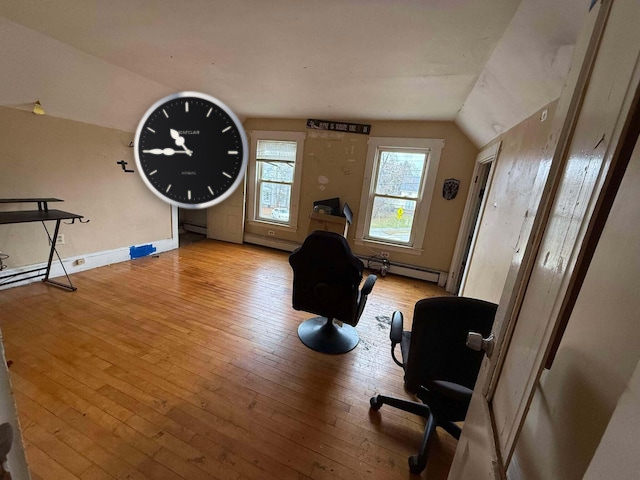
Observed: 10.45
